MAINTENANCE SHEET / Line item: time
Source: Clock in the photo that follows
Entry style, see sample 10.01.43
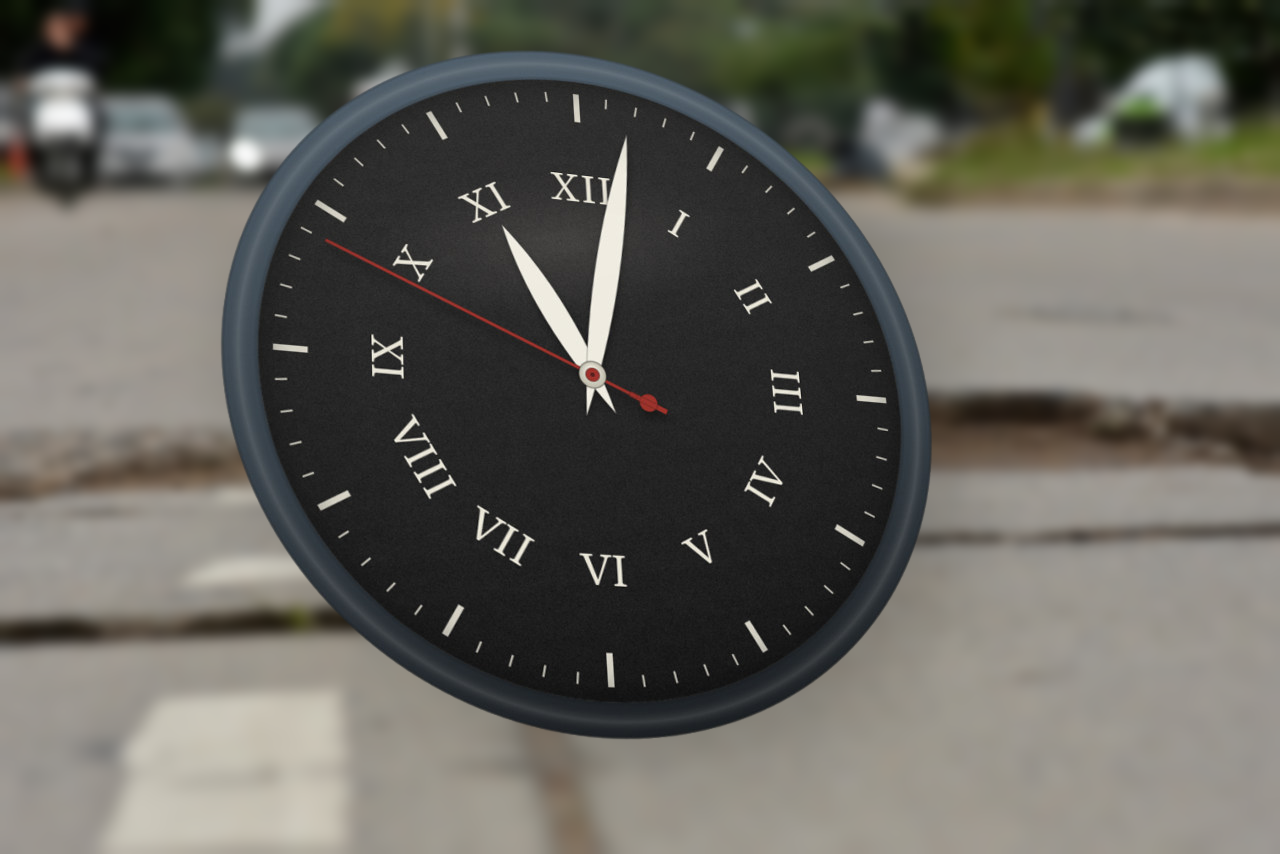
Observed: 11.01.49
